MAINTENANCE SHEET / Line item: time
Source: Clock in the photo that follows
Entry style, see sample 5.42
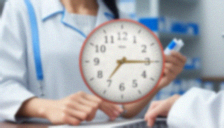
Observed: 7.15
